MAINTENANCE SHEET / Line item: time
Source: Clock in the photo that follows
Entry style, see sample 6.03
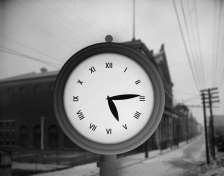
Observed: 5.14
